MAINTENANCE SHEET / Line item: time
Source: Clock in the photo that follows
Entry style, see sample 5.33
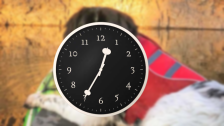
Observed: 12.35
